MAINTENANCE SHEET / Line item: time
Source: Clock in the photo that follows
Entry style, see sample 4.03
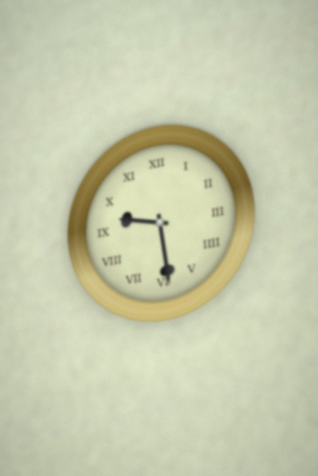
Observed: 9.29
